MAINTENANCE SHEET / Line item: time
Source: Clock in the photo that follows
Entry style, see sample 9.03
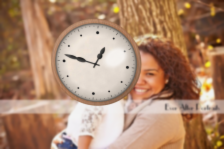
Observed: 12.47
